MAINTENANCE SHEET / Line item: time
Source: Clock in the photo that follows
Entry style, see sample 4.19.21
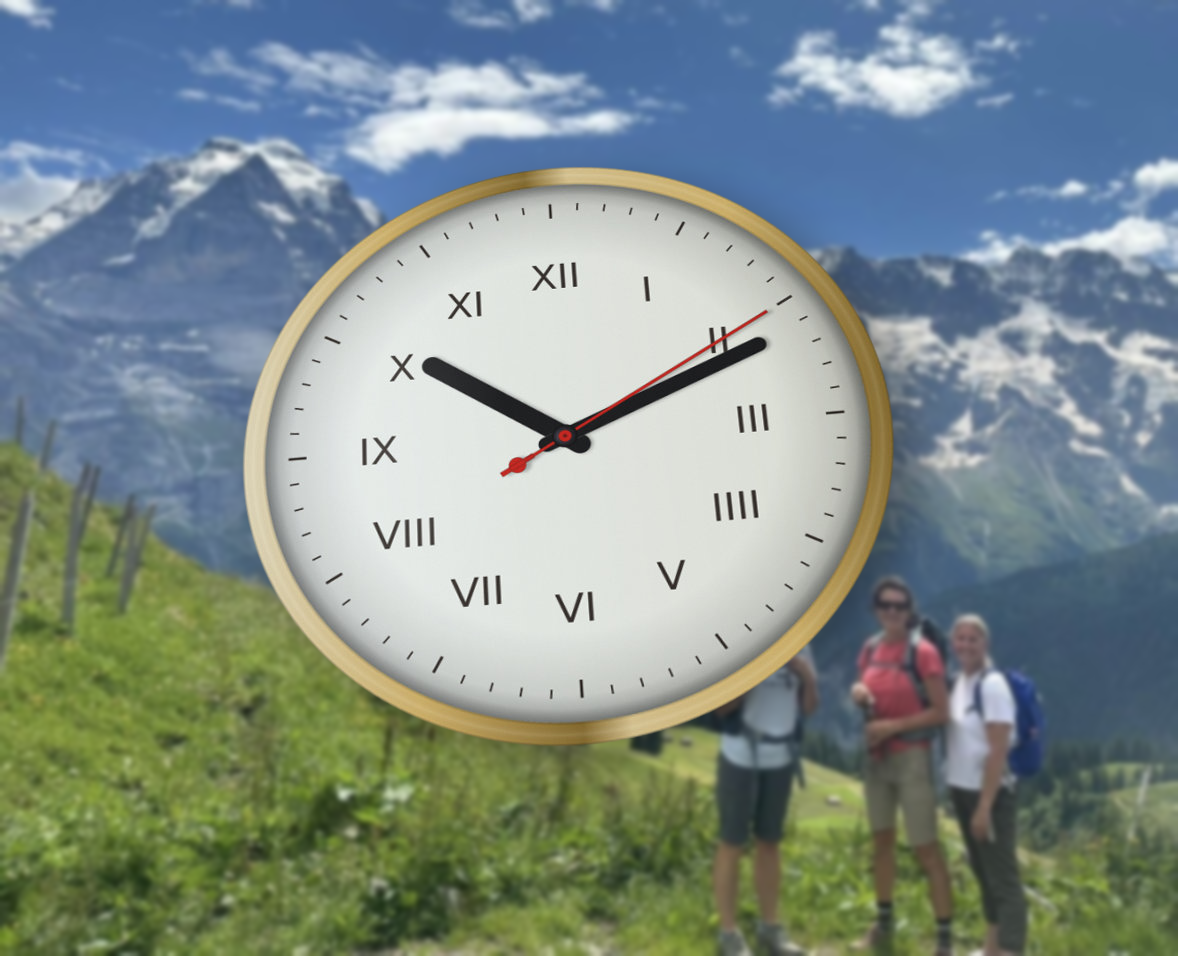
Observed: 10.11.10
